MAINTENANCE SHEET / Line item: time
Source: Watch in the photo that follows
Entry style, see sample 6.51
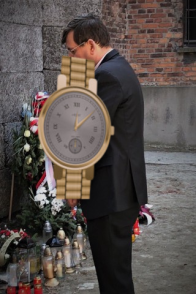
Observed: 12.08
